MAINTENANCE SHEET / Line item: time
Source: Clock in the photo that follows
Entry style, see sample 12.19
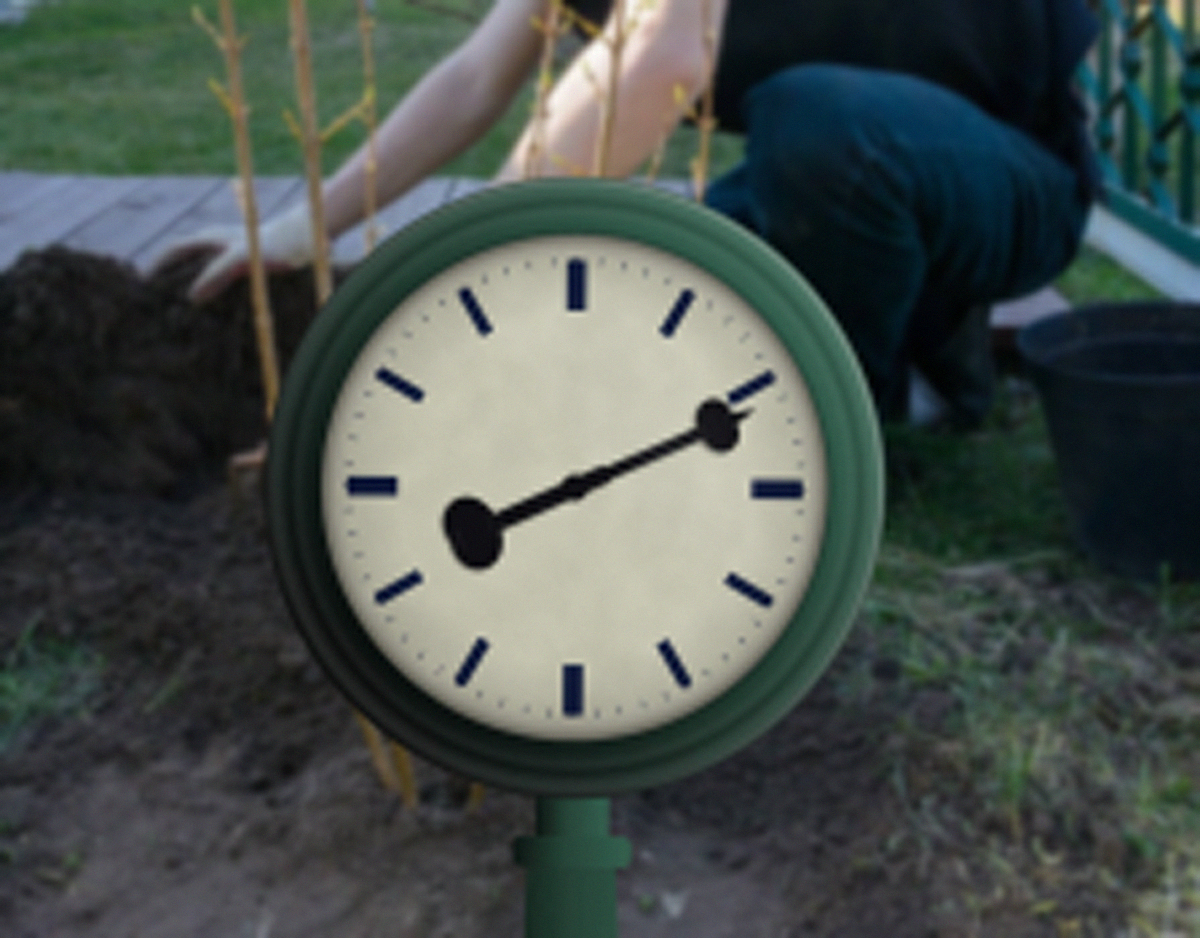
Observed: 8.11
